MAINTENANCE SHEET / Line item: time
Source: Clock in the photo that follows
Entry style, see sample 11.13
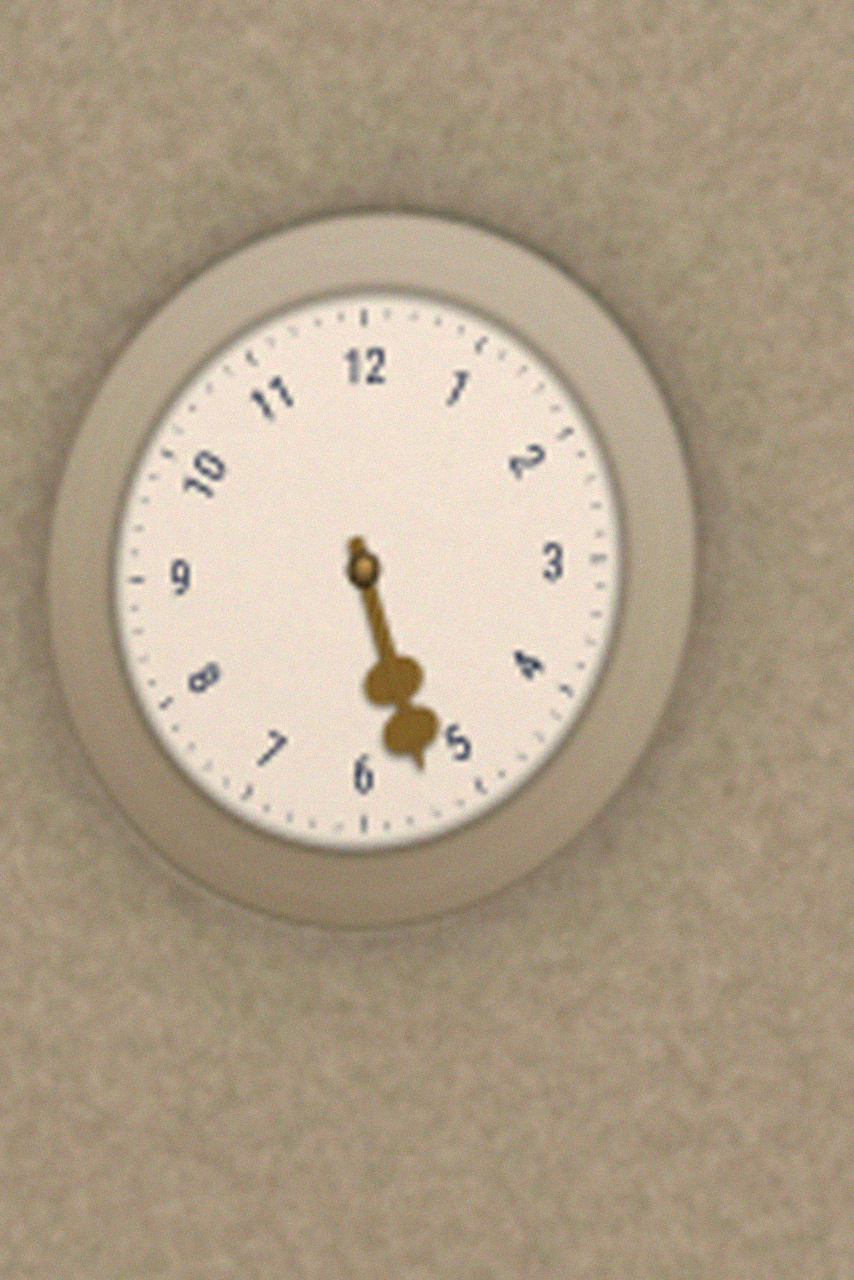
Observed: 5.27
